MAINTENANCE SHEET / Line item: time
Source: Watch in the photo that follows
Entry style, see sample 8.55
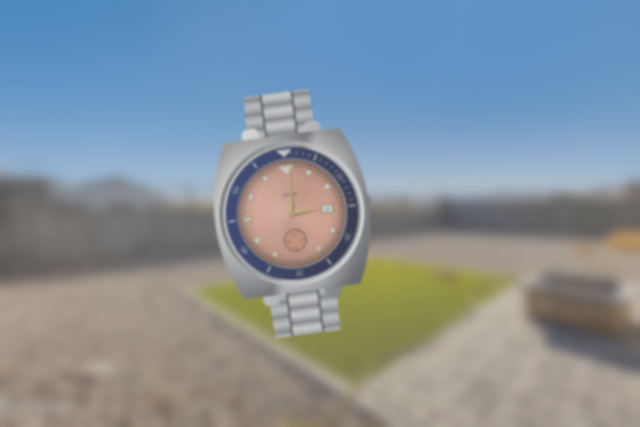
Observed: 3.01
